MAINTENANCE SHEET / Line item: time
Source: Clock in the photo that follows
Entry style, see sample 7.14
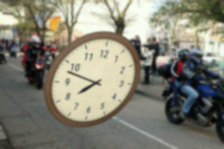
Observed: 7.48
